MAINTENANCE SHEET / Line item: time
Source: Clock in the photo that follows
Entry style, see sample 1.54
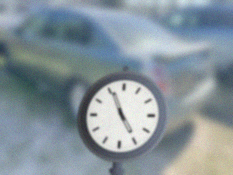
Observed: 4.56
